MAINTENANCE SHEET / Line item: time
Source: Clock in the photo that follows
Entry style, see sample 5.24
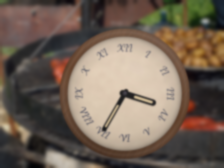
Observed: 3.35
